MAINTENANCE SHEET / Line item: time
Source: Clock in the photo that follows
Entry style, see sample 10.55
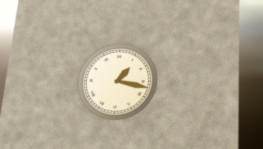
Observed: 1.17
